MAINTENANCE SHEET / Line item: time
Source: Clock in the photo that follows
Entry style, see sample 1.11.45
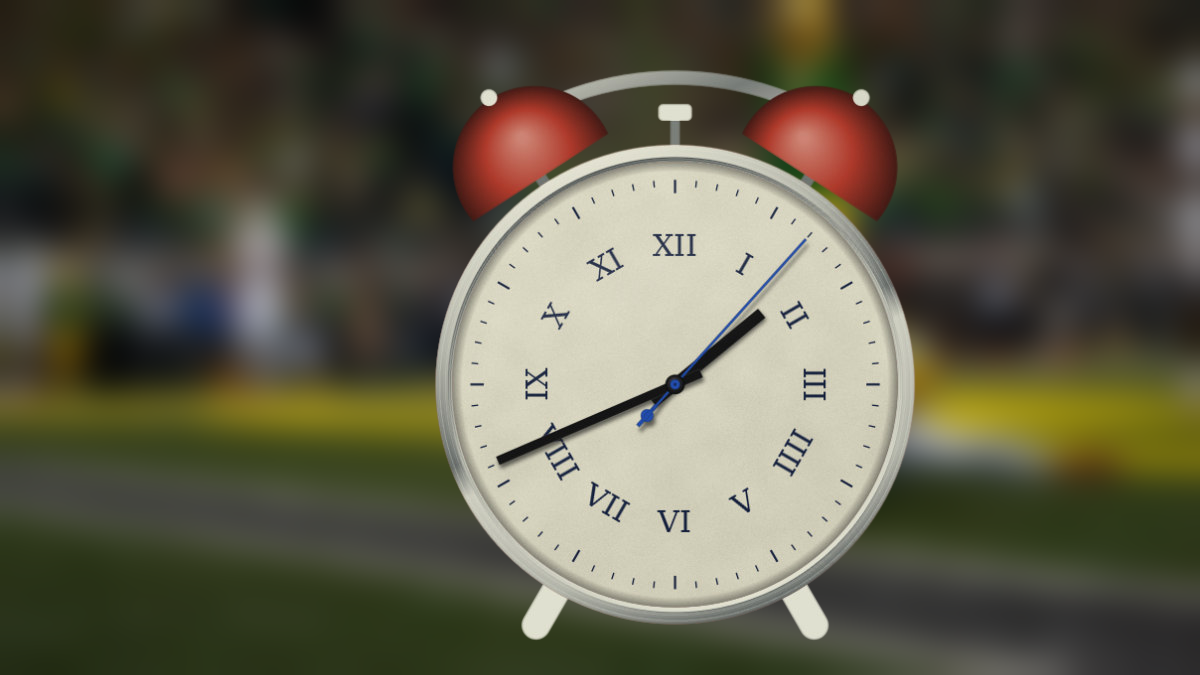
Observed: 1.41.07
